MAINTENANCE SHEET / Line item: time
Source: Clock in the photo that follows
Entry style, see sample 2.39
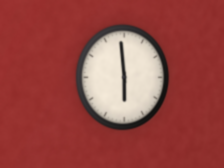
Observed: 5.59
